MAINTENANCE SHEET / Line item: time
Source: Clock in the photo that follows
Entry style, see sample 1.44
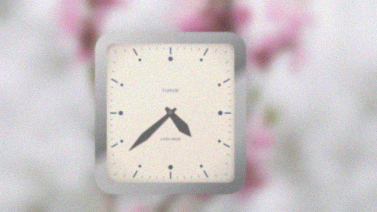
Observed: 4.38
